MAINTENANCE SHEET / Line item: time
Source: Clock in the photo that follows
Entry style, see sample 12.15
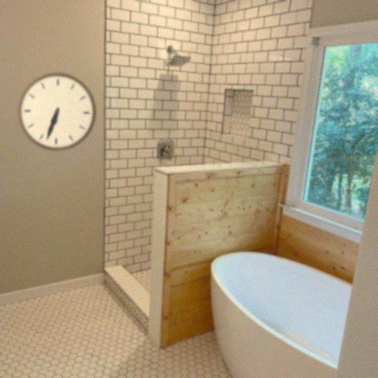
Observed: 6.33
